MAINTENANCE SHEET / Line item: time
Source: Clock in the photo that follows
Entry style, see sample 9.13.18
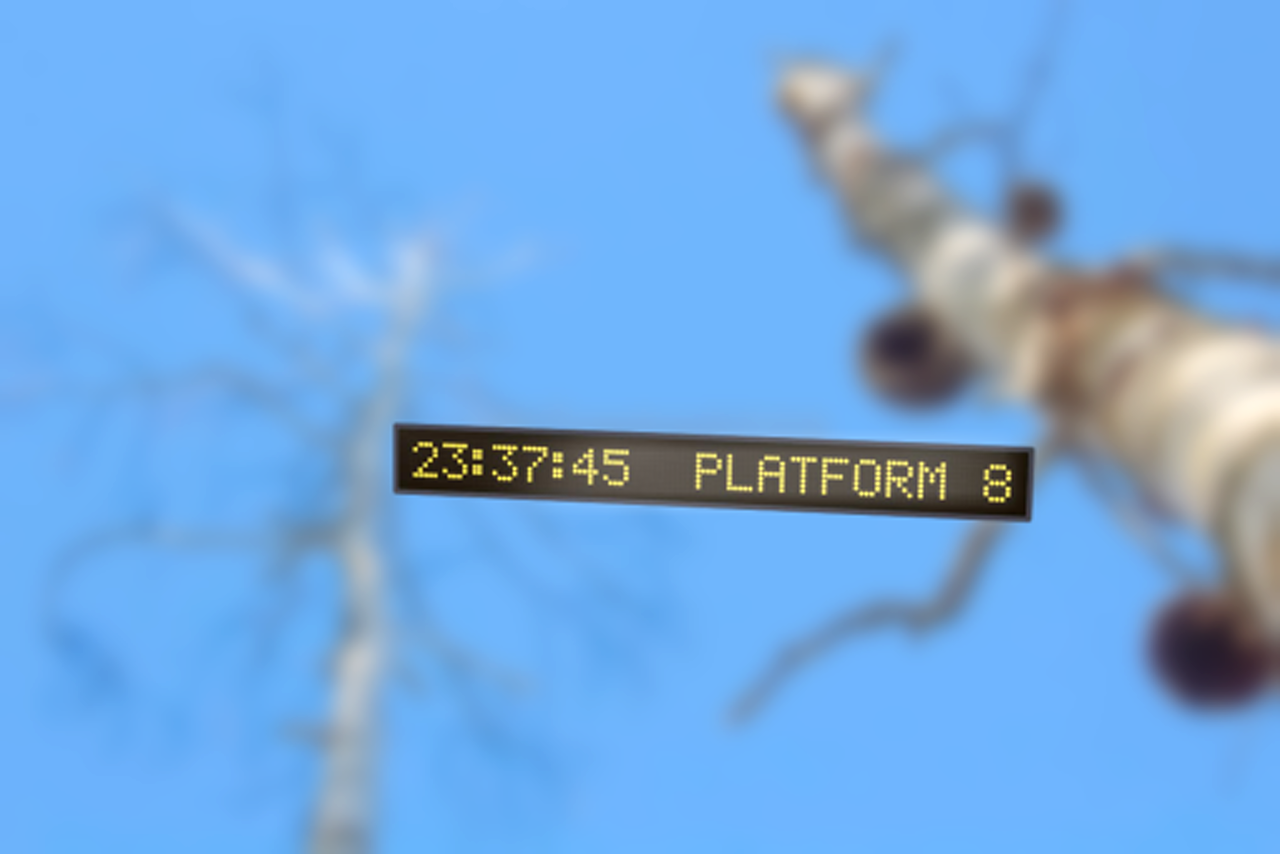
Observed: 23.37.45
